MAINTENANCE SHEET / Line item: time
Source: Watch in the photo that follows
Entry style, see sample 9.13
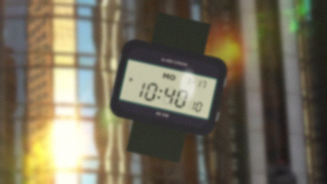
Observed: 10.40
